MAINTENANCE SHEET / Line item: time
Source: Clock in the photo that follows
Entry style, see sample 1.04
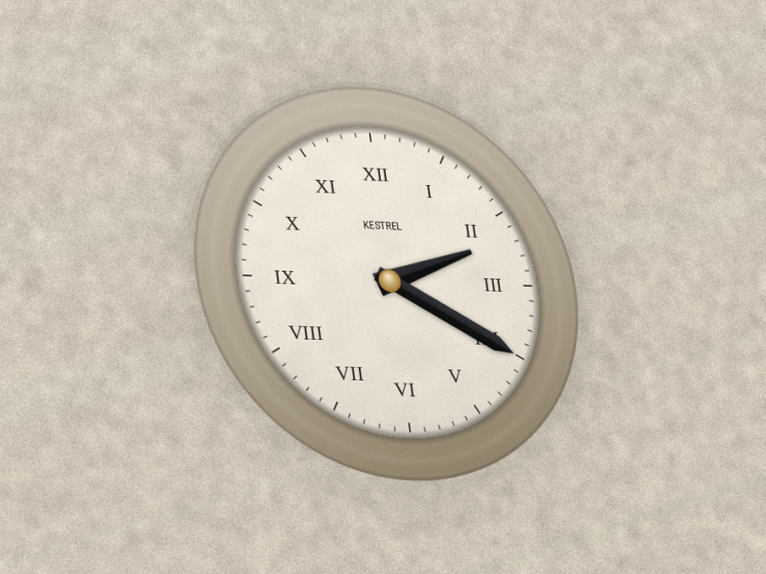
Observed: 2.20
